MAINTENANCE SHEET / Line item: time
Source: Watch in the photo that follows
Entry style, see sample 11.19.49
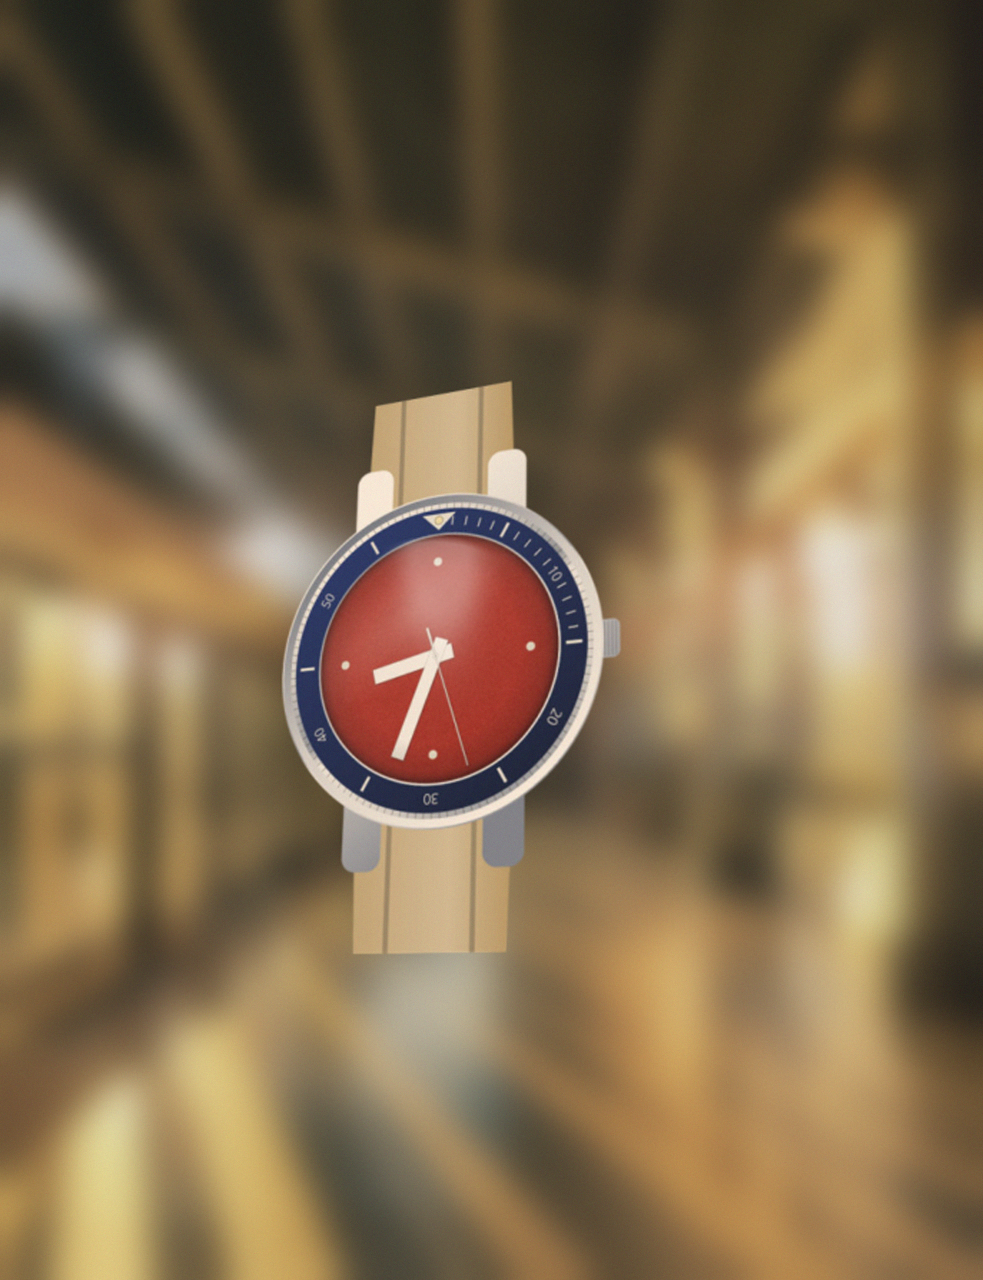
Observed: 8.33.27
